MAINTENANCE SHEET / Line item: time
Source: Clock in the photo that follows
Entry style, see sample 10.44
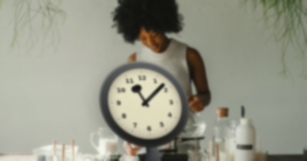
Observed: 11.08
